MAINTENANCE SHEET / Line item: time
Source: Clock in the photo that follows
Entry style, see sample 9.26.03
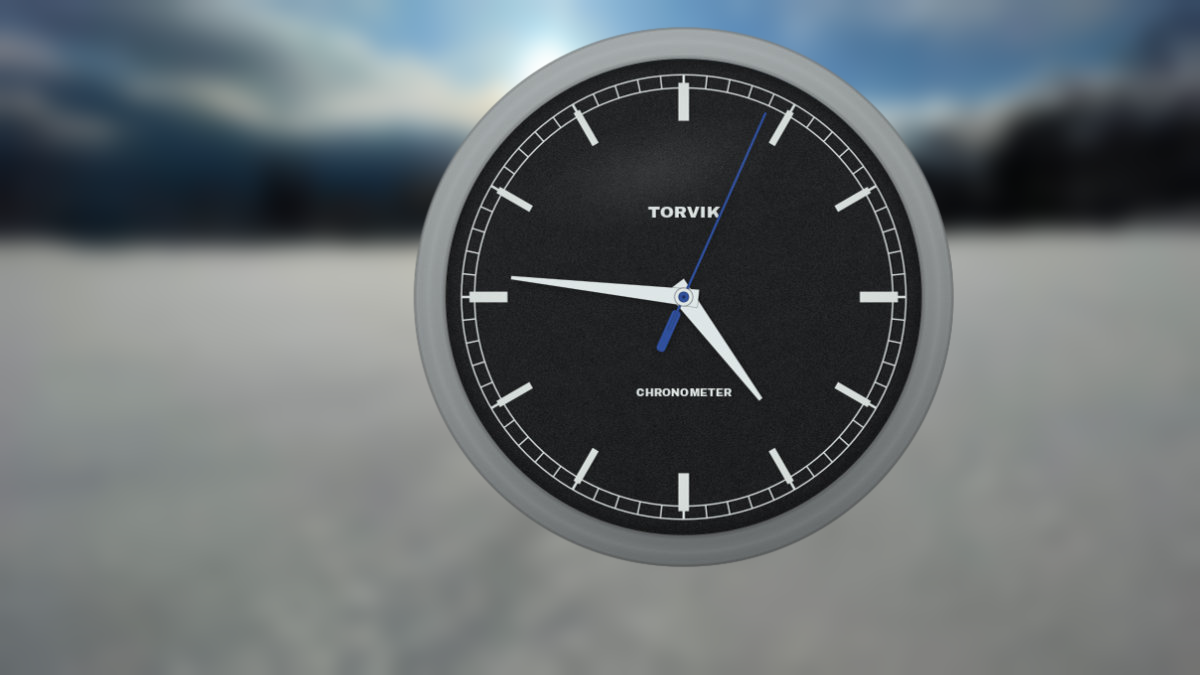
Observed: 4.46.04
